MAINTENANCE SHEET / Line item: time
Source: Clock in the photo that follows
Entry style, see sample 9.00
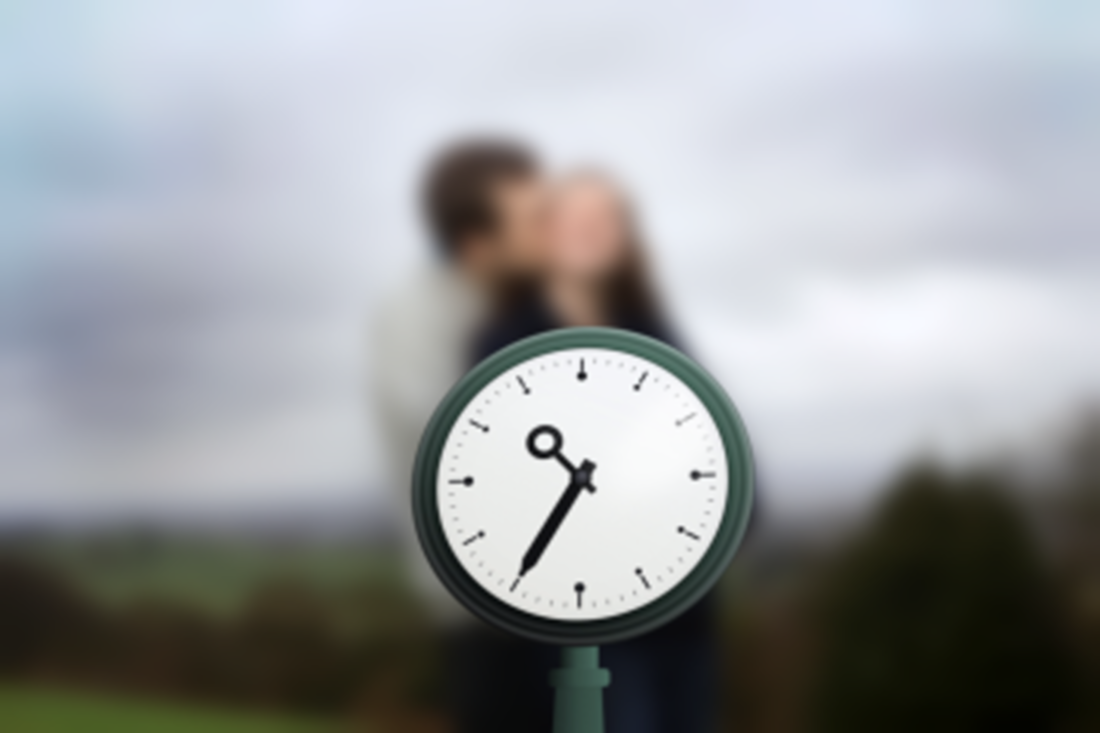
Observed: 10.35
